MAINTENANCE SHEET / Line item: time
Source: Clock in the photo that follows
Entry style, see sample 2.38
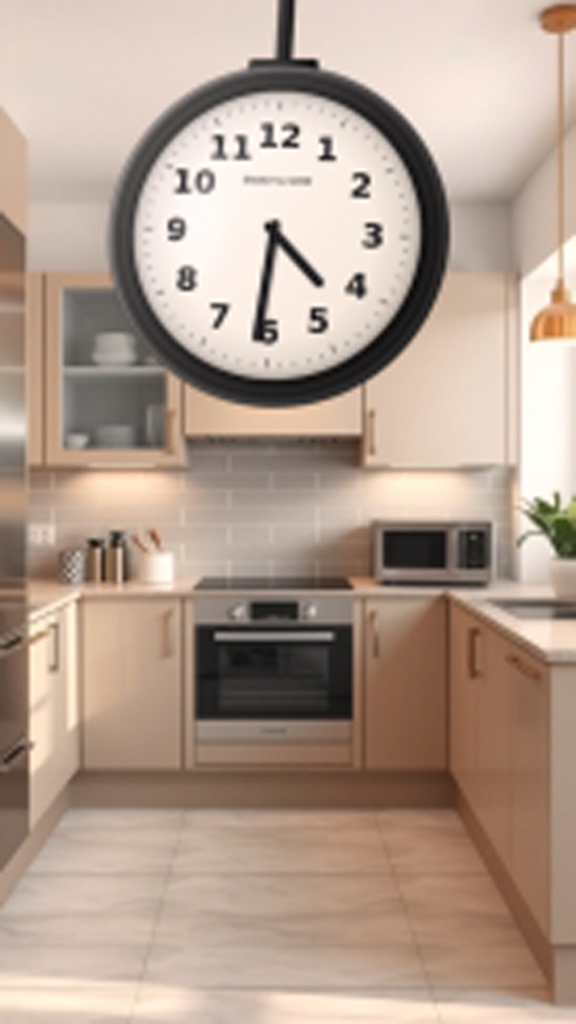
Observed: 4.31
